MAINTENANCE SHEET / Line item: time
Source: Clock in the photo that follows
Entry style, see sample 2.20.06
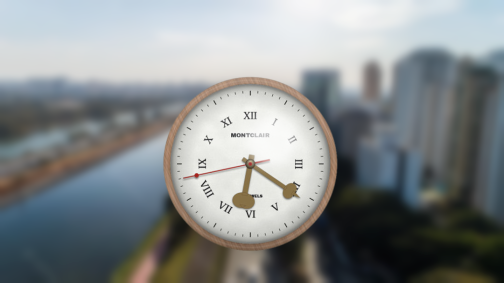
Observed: 6.20.43
